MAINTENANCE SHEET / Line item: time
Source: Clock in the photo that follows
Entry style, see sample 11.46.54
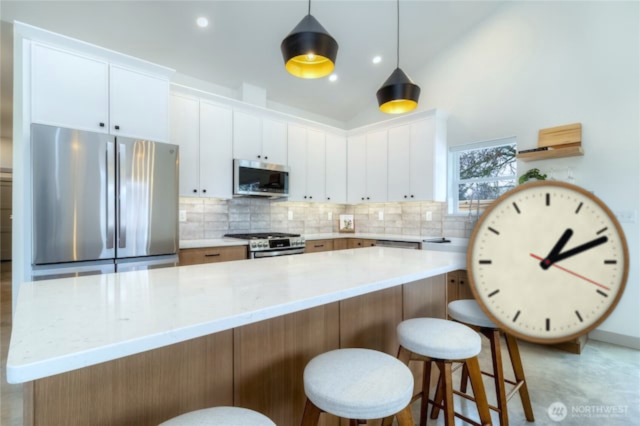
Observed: 1.11.19
